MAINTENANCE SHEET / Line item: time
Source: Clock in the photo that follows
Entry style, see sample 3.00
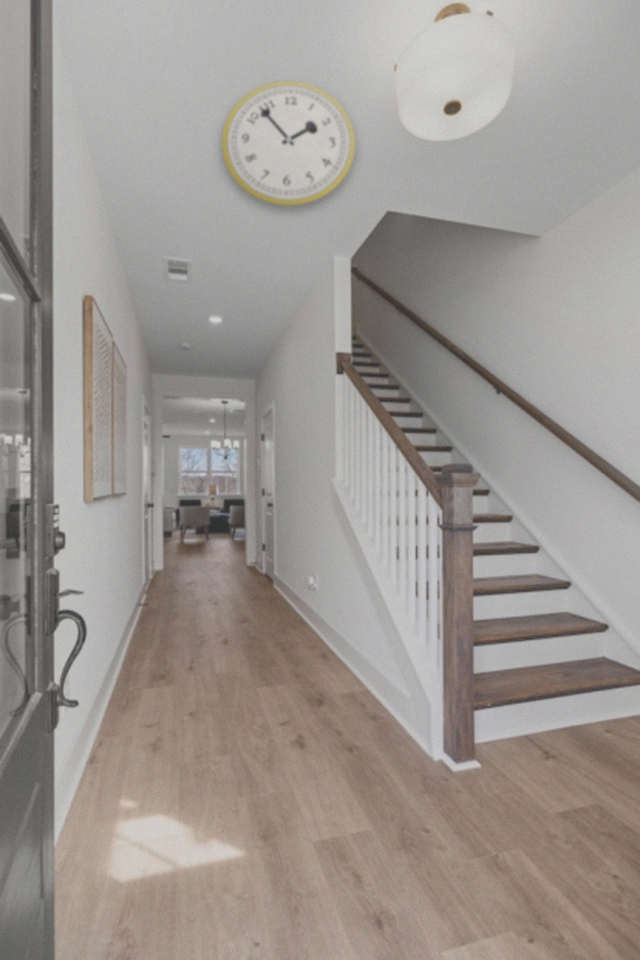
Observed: 1.53
